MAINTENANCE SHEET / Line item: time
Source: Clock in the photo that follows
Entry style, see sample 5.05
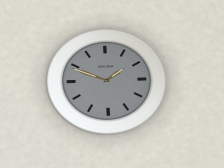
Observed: 1.49
